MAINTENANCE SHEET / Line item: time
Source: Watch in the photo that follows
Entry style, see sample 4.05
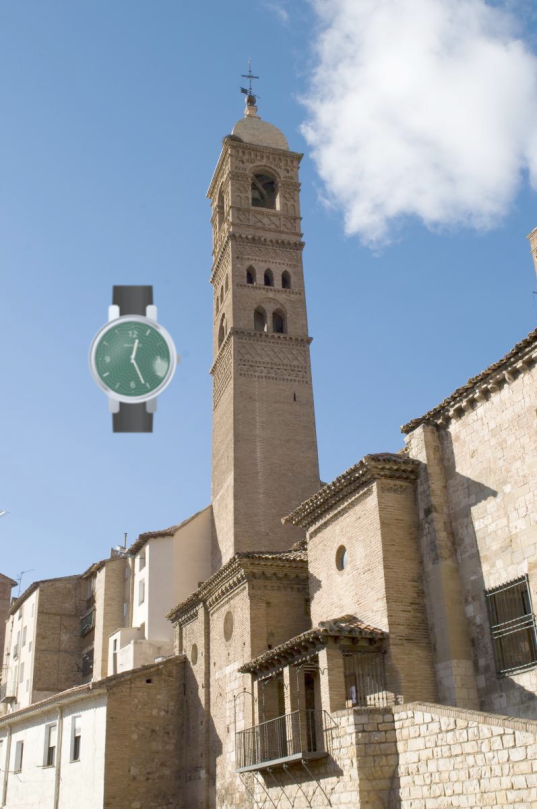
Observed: 12.26
